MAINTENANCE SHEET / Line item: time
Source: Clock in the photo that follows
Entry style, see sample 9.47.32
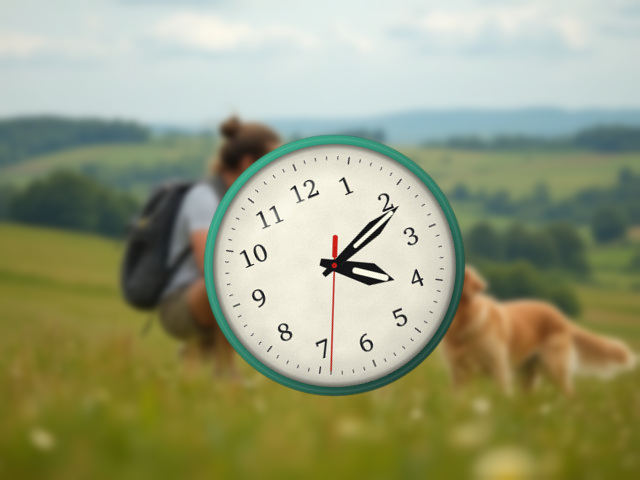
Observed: 4.11.34
